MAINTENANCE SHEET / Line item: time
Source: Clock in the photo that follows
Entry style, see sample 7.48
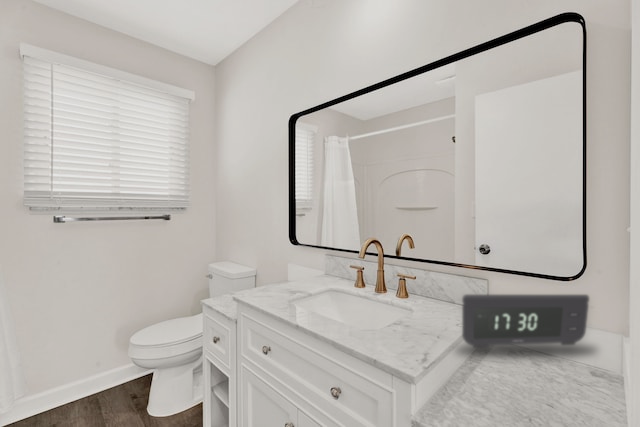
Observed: 17.30
